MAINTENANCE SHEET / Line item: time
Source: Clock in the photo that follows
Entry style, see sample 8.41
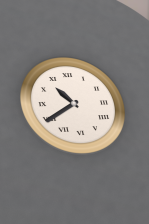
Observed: 10.40
